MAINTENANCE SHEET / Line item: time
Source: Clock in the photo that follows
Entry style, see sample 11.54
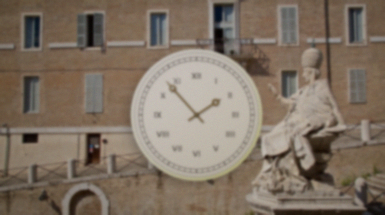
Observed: 1.53
